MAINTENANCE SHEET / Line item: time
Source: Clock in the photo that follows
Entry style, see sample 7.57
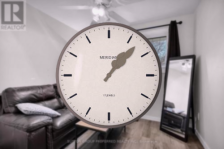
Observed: 1.07
